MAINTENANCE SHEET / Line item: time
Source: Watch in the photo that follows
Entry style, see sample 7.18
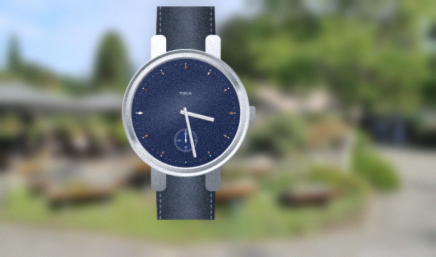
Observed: 3.28
